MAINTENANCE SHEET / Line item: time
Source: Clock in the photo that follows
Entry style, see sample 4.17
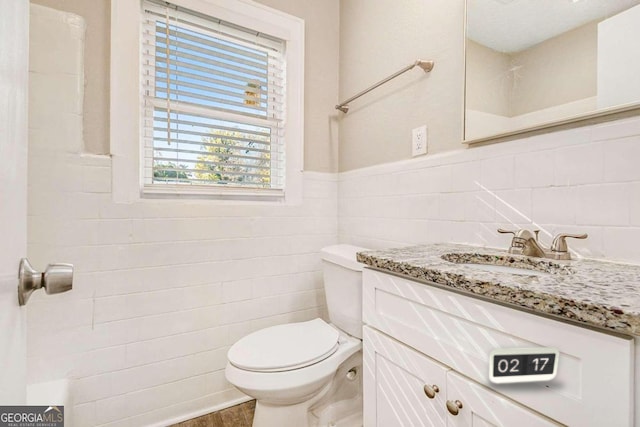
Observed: 2.17
